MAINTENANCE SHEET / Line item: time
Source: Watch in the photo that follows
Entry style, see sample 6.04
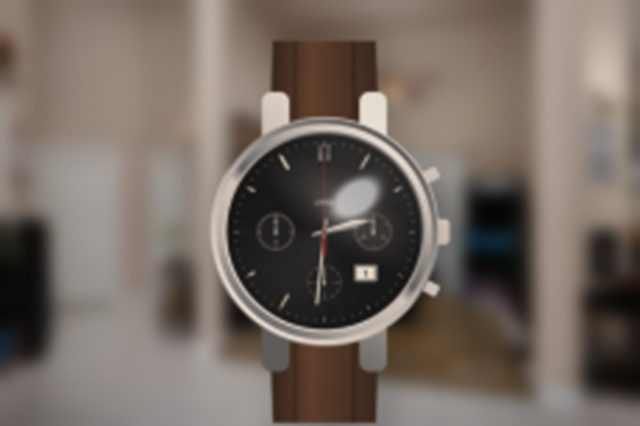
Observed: 2.31
